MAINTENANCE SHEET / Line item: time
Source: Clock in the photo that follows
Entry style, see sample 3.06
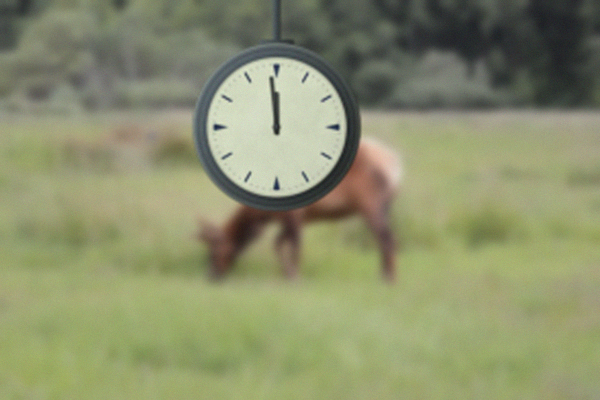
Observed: 11.59
